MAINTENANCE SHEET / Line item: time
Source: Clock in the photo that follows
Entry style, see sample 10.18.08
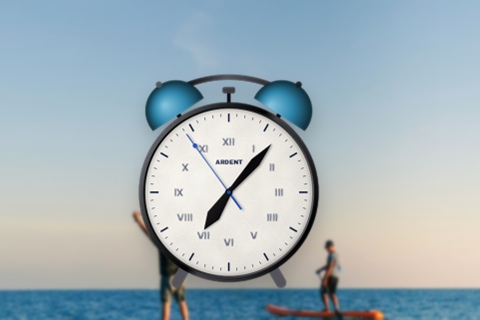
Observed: 7.06.54
